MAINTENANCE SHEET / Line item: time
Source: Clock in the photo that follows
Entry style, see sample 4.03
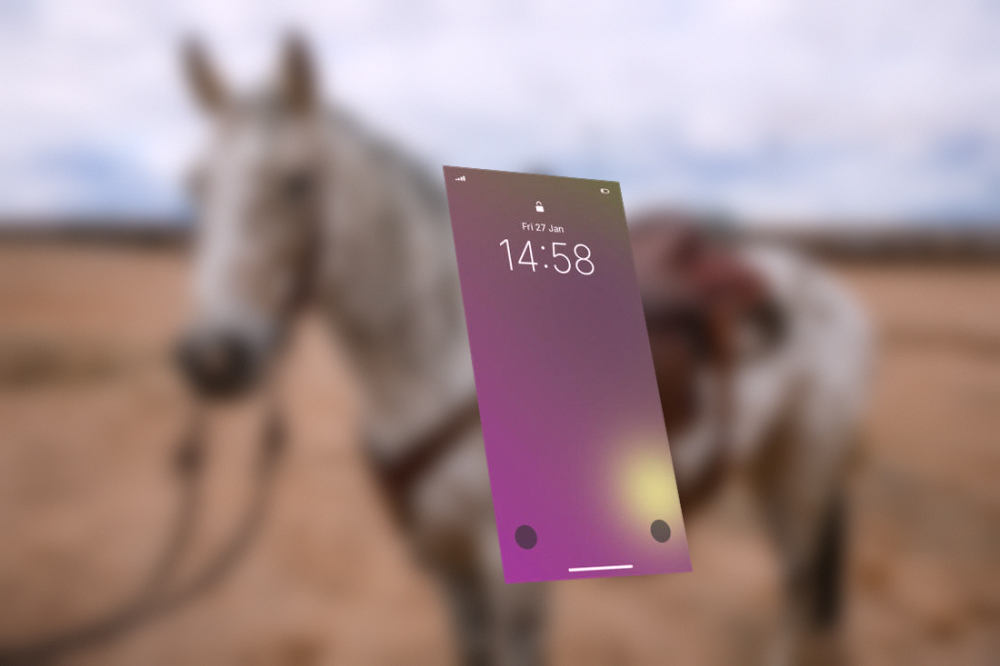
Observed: 14.58
